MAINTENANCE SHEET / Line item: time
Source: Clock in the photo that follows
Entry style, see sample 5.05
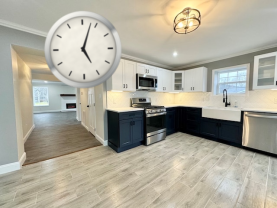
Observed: 5.03
